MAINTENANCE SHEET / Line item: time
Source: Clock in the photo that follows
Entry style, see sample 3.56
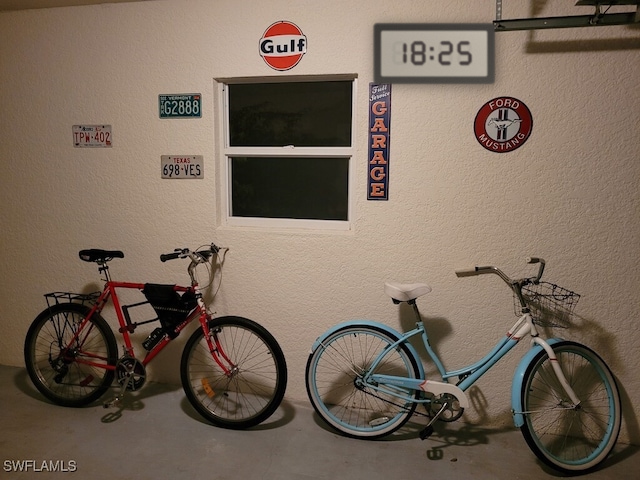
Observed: 18.25
